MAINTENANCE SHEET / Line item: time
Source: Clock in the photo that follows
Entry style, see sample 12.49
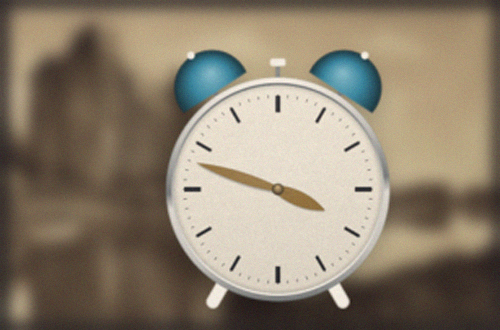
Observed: 3.48
